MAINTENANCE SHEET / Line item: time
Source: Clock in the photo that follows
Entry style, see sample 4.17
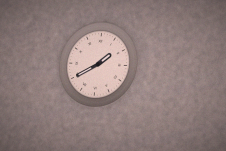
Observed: 1.40
